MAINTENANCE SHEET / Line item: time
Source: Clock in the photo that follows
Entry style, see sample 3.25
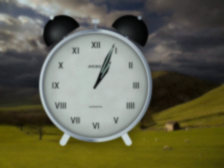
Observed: 1.04
